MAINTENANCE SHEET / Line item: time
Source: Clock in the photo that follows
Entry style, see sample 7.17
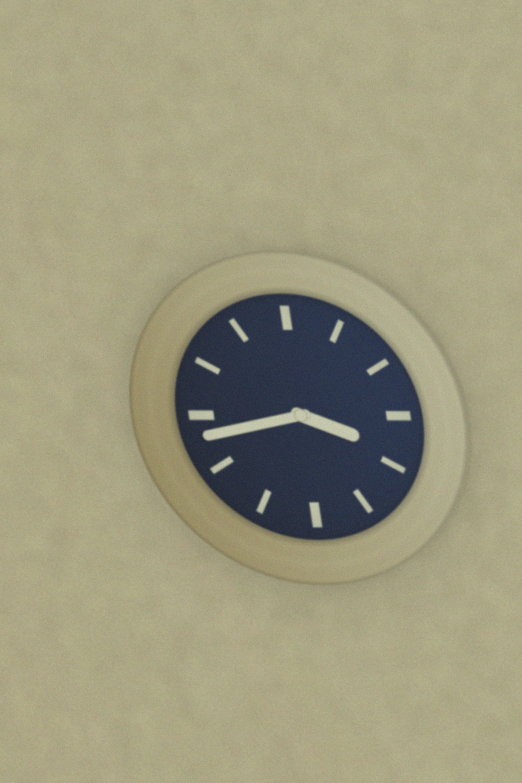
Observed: 3.43
